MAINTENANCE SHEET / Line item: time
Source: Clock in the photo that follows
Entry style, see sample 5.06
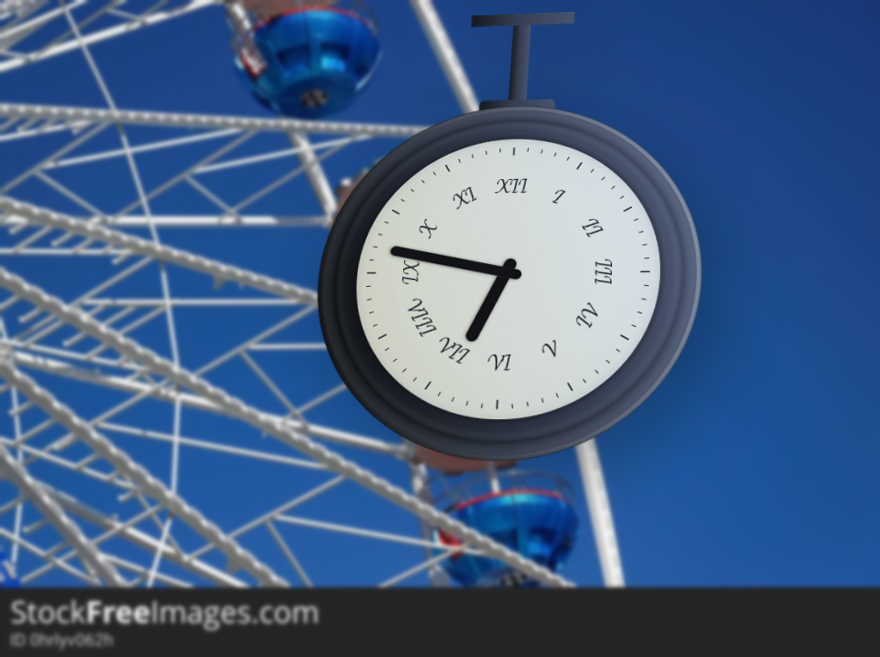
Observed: 6.47
